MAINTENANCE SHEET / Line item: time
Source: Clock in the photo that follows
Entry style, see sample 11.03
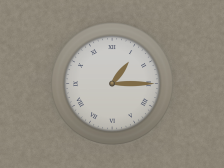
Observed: 1.15
